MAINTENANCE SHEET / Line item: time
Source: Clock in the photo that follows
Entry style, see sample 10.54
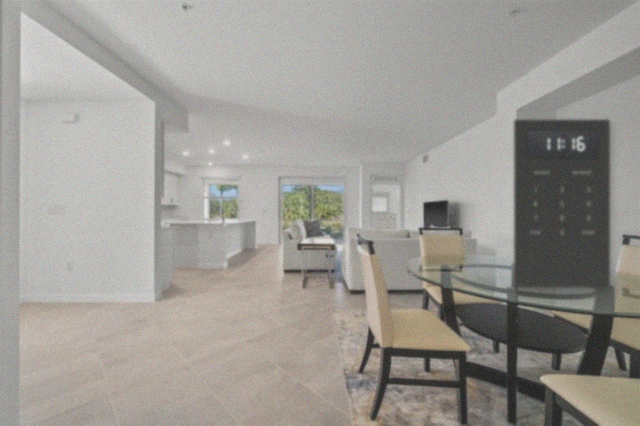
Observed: 11.16
